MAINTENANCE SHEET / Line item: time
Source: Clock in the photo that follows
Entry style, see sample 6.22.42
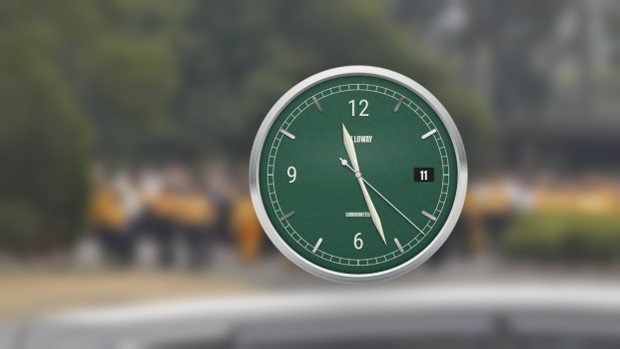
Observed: 11.26.22
